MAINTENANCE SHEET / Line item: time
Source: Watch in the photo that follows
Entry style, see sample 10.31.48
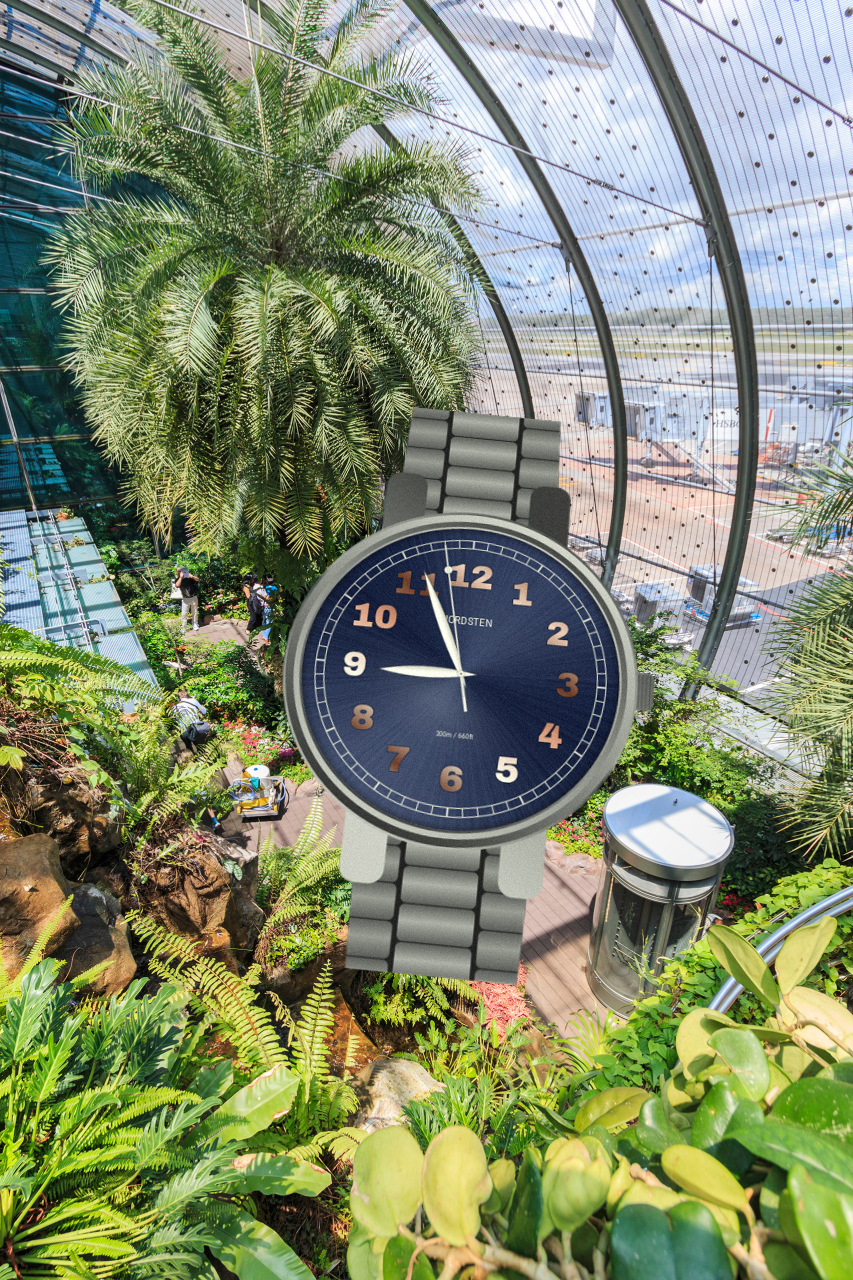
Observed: 8.55.58
